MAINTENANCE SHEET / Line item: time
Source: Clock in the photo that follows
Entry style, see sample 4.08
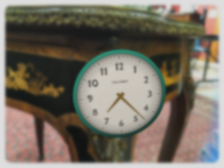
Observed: 7.23
